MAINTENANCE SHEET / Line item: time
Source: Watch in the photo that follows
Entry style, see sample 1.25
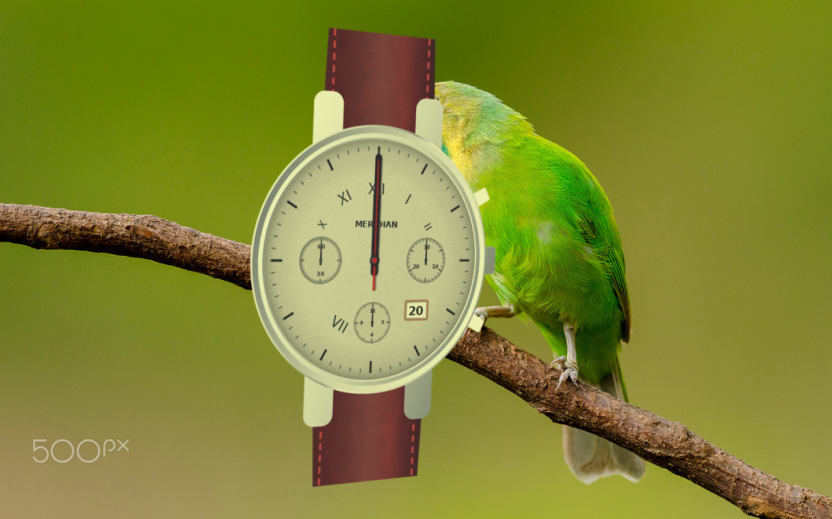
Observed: 12.00
